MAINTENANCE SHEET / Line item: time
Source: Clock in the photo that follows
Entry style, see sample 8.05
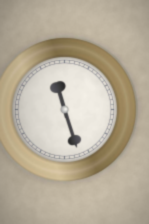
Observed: 11.27
